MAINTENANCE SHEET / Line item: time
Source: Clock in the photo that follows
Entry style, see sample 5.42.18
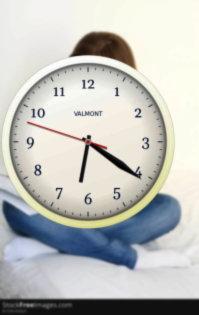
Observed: 6.20.48
